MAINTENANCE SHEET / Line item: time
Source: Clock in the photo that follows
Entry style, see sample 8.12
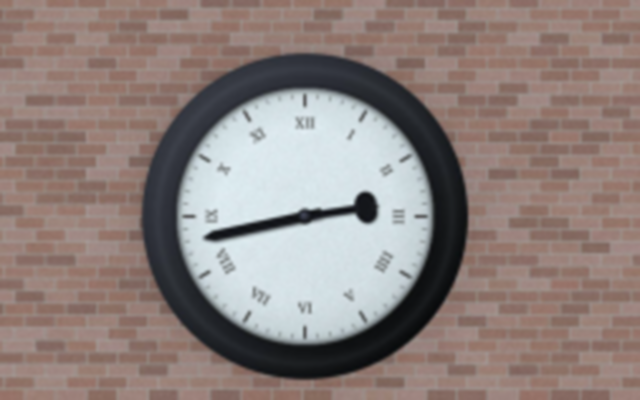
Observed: 2.43
